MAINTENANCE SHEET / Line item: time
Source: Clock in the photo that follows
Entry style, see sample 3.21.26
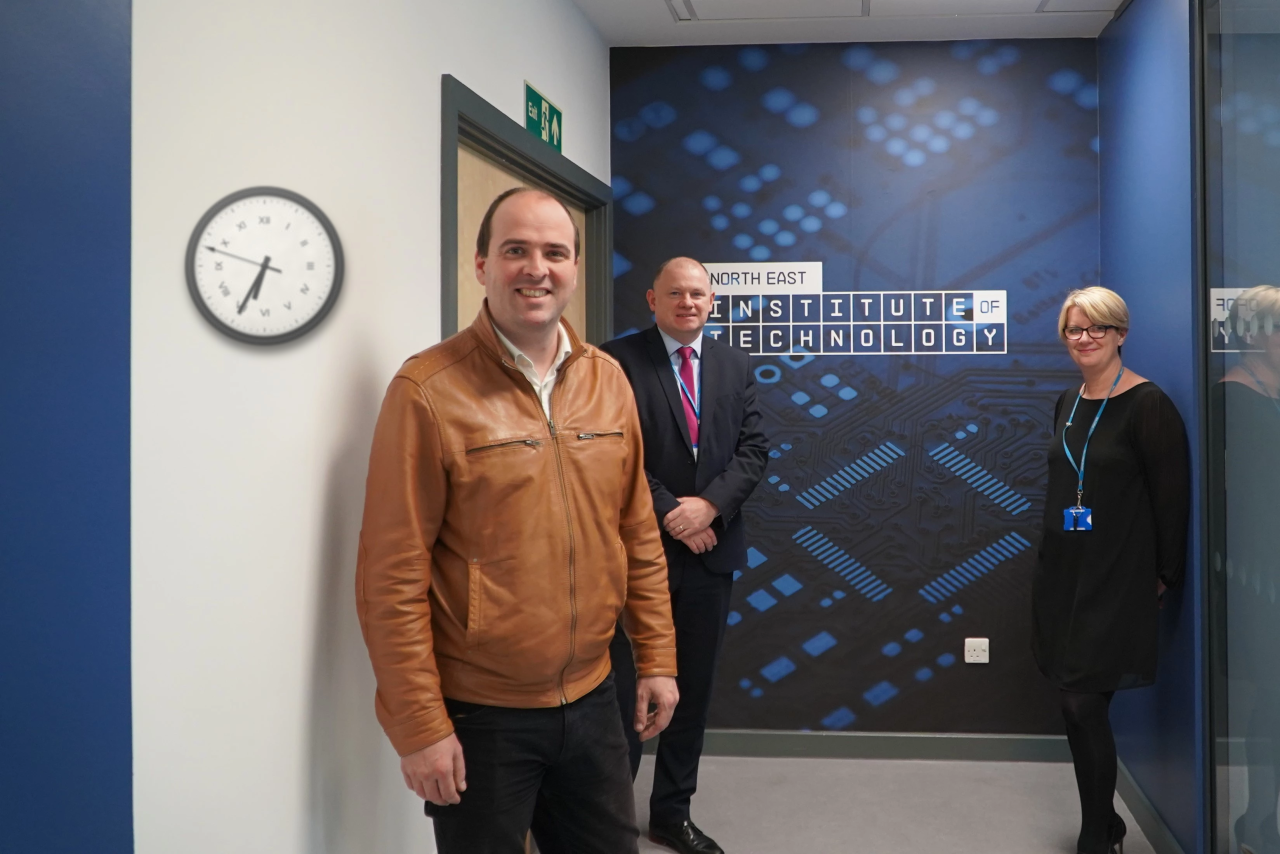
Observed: 6.34.48
